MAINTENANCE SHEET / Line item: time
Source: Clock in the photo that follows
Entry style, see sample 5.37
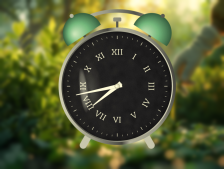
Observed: 7.43
